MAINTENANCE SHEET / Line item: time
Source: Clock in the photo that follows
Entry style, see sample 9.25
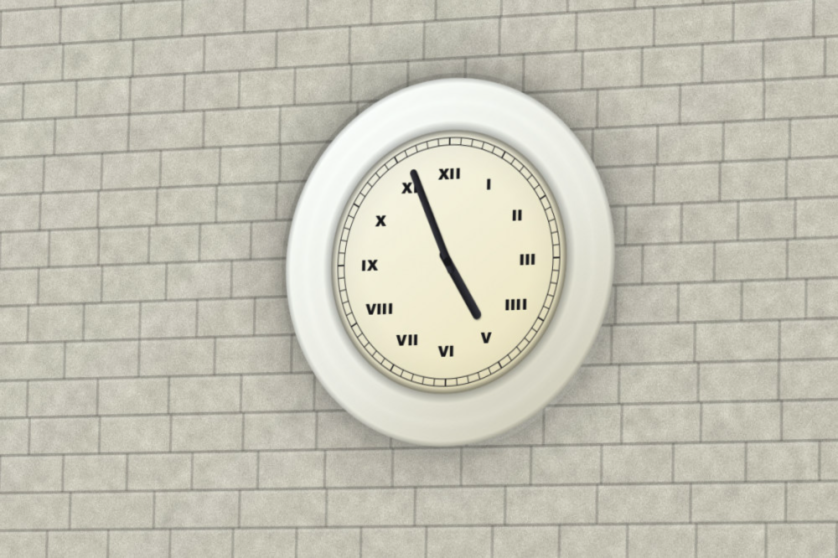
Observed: 4.56
